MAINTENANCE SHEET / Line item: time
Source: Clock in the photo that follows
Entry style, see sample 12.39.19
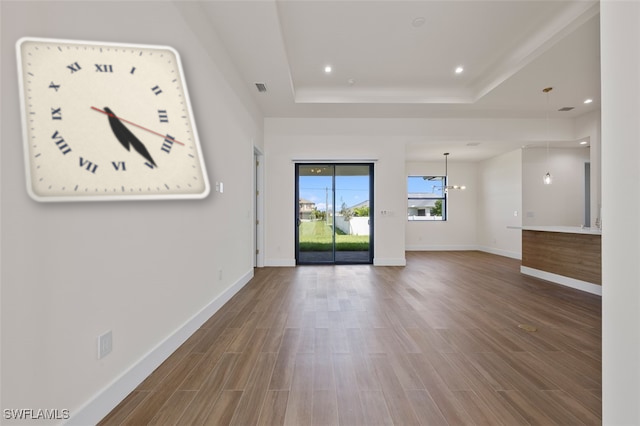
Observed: 5.24.19
